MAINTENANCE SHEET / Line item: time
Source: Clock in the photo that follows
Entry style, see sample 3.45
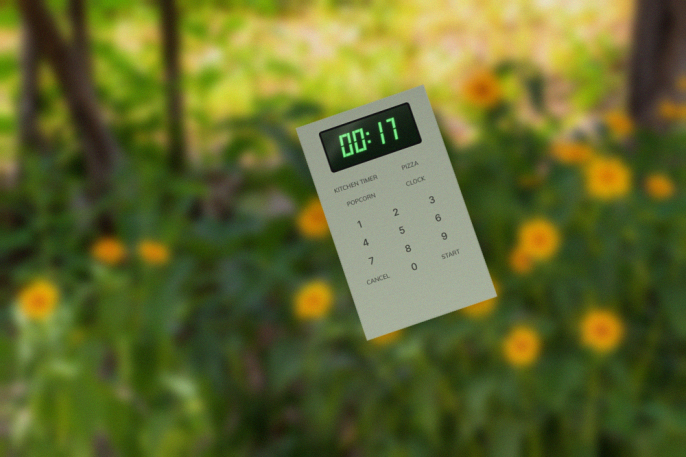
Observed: 0.17
